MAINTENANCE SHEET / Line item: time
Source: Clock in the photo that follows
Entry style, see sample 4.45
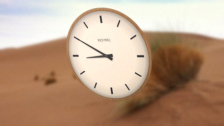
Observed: 8.50
